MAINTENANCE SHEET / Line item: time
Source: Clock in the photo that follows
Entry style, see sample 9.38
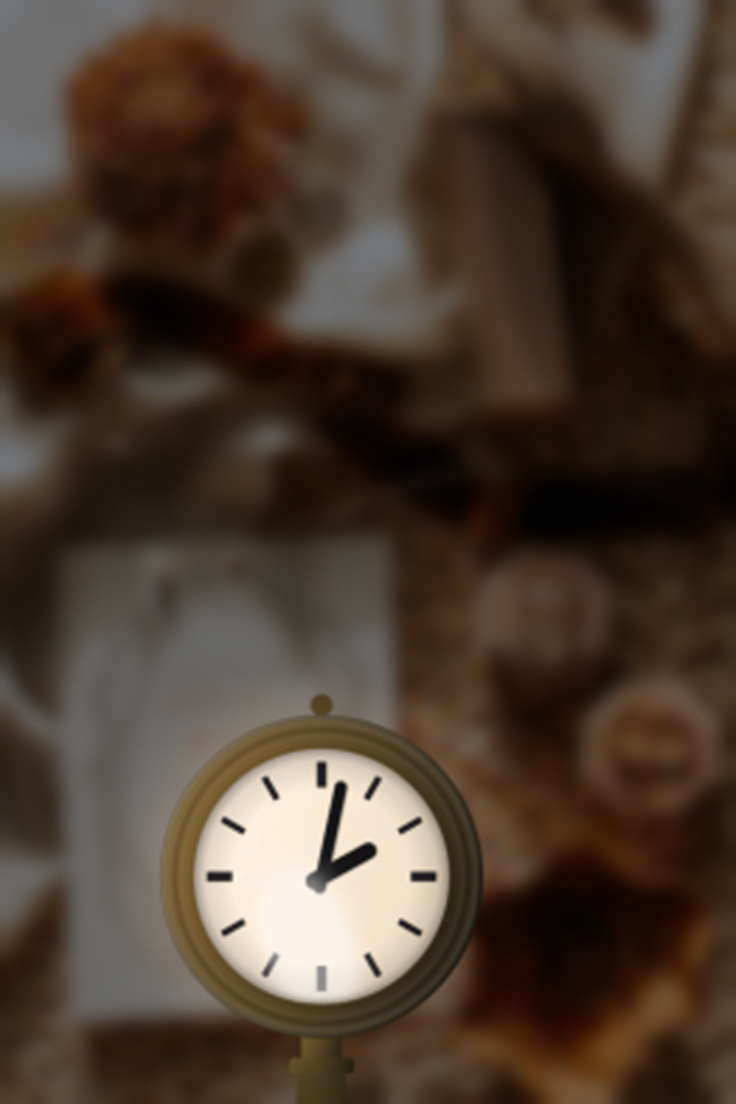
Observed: 2.02
